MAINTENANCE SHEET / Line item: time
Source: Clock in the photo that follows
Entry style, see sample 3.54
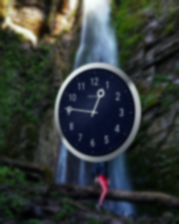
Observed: 12.46
